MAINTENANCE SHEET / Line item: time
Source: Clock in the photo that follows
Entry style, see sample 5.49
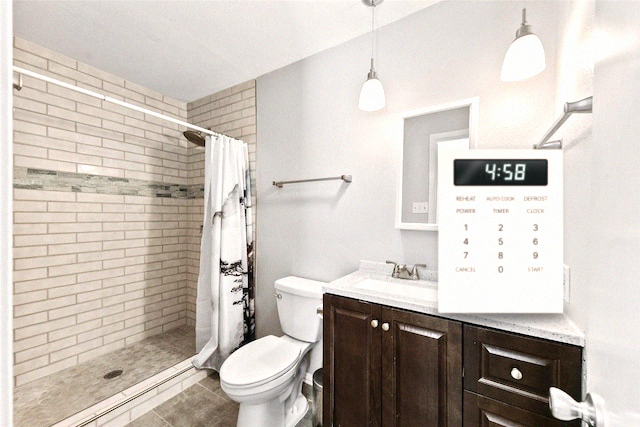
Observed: 4.58
